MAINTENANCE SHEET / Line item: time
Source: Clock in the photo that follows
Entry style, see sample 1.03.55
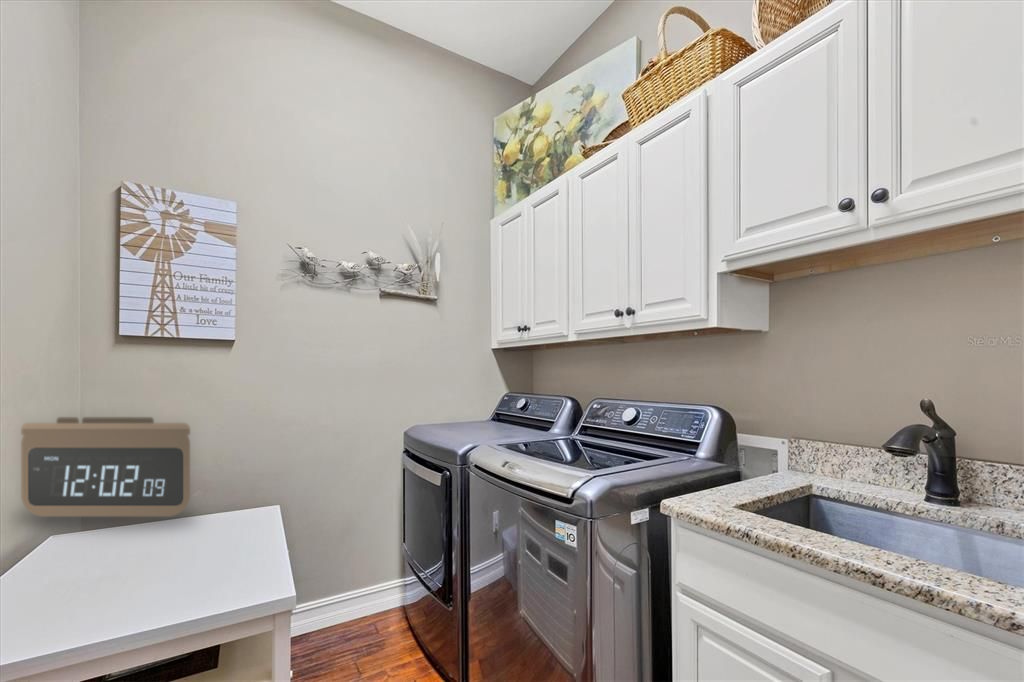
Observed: 12.02.09
